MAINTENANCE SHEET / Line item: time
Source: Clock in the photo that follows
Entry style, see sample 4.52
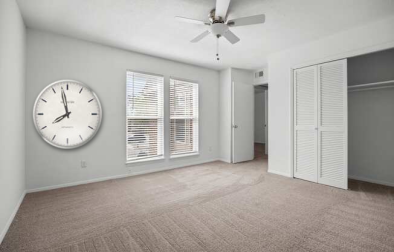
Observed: 7.58
